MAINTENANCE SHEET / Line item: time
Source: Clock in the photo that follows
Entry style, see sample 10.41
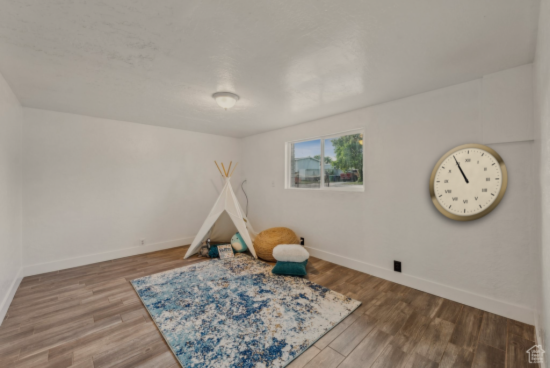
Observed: 10.55
